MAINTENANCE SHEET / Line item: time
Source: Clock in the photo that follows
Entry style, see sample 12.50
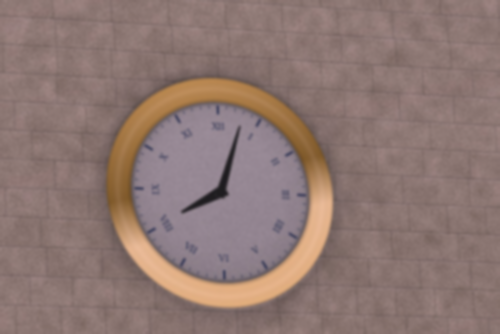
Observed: 8.03
